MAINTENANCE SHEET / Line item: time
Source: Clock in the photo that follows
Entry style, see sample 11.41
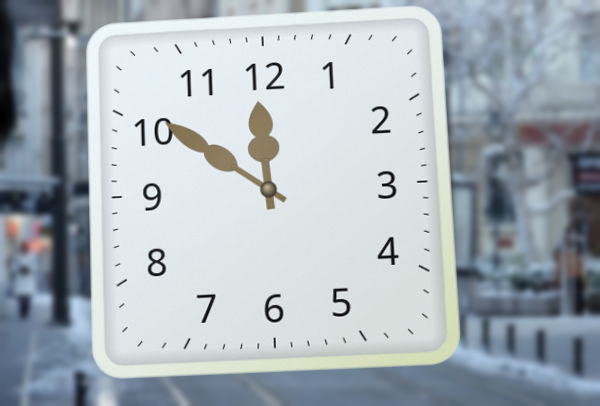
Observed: 11.51
